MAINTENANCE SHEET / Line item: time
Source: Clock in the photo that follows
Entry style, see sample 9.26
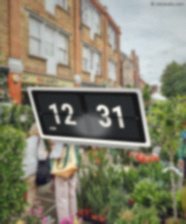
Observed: 12.31
